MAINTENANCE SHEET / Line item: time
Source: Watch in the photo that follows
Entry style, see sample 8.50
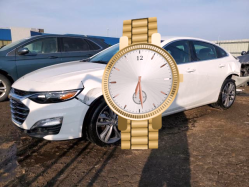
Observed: 6.29
